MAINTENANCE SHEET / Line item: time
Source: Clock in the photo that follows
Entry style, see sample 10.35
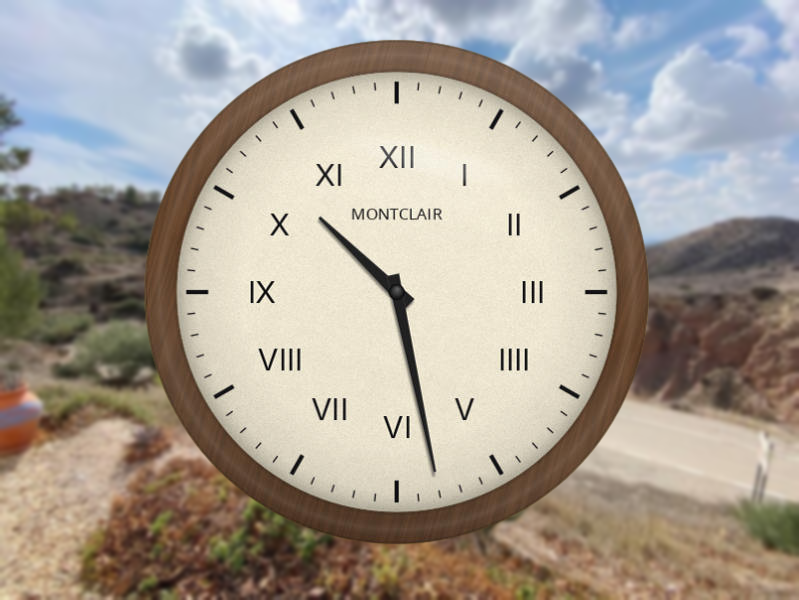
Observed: 10.28
